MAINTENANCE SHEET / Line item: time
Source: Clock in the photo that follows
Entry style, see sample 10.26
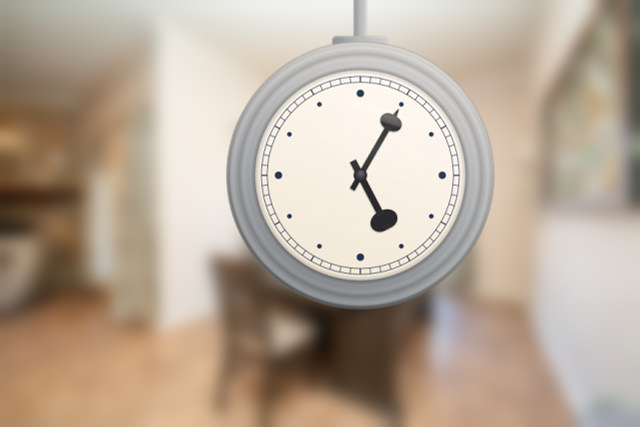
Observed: 5.05
